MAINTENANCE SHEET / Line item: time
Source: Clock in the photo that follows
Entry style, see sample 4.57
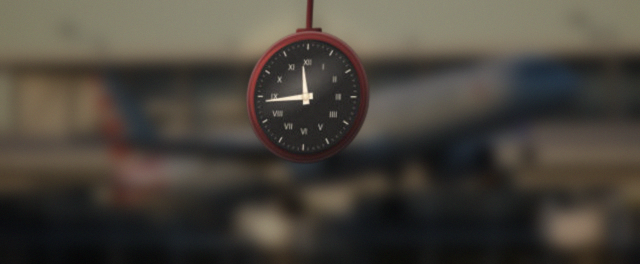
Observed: 11.44
